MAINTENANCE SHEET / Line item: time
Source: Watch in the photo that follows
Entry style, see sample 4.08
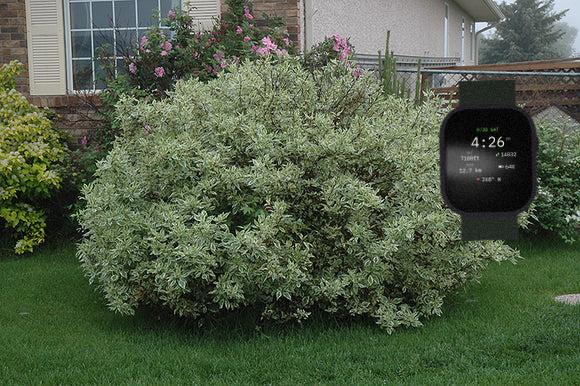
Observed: 4.26
